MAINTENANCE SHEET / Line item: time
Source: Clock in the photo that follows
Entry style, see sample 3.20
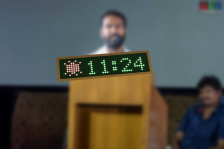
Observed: 11.24
